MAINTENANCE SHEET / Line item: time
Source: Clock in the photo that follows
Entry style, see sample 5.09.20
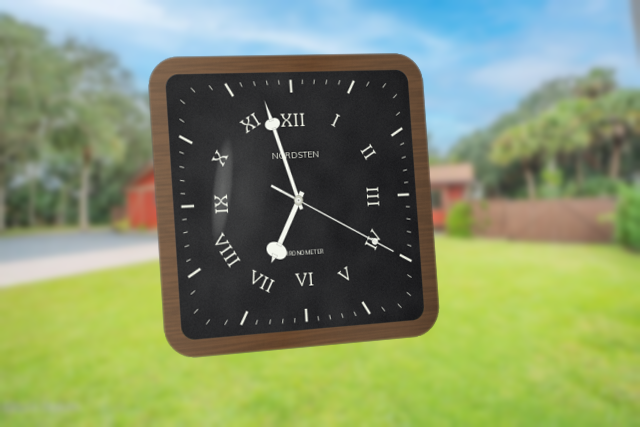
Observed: 6.57.20
